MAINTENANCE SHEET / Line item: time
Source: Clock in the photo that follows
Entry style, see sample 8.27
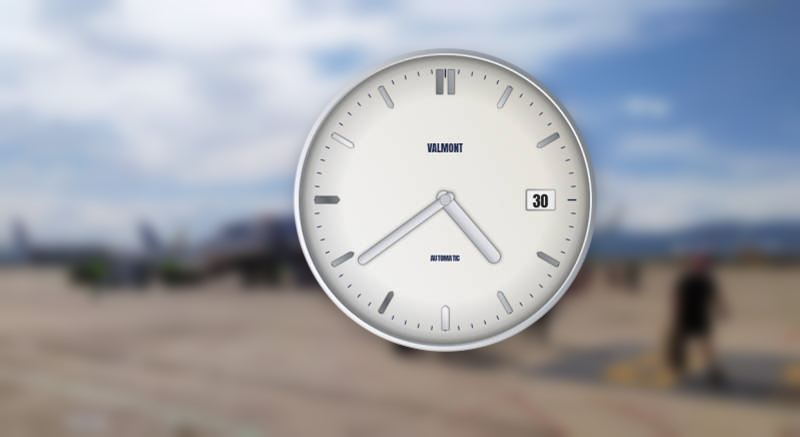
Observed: 4.39
